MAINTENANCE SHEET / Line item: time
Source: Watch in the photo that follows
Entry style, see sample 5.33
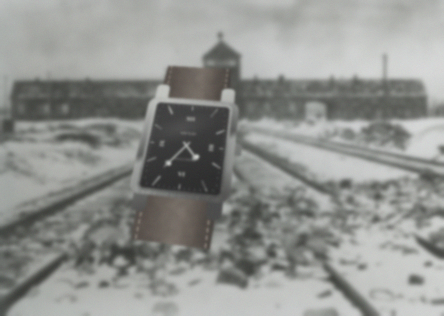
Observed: 4.36
